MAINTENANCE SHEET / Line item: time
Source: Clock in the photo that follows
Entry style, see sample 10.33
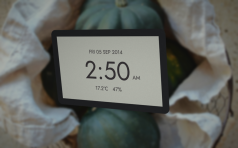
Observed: 2.50
